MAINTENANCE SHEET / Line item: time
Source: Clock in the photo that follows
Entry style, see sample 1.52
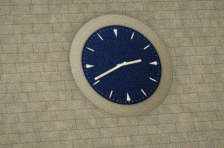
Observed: 2.41
